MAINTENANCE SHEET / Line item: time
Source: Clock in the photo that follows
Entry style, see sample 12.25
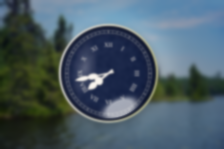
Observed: 7.43
